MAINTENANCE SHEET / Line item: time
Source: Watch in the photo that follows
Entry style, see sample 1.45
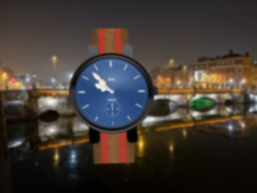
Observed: 9.53
